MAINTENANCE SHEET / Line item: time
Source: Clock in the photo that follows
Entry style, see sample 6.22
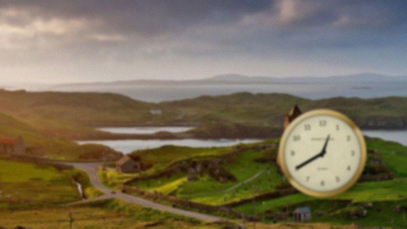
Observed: 12.40
